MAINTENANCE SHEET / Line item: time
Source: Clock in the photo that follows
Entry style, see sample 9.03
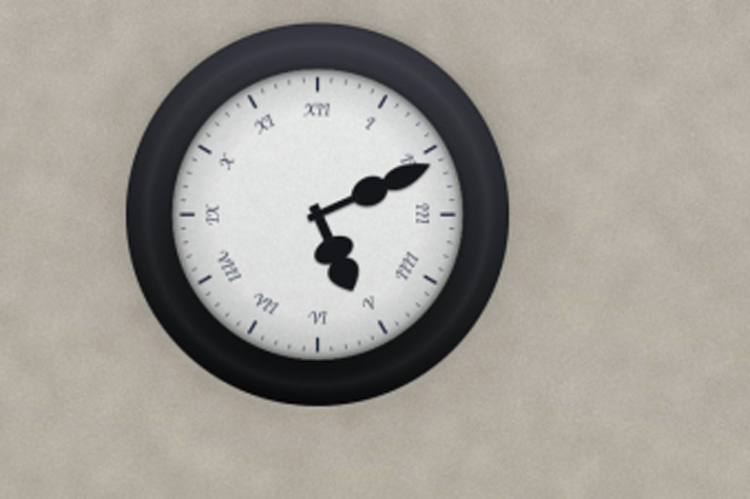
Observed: 5.11
